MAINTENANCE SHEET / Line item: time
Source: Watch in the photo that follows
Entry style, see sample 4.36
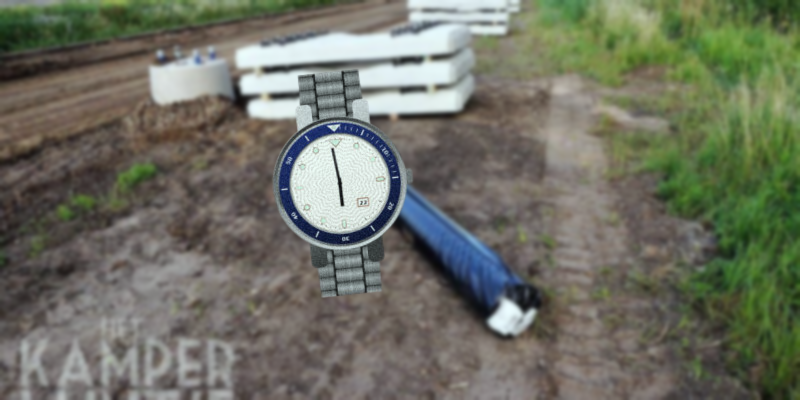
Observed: 5.59
